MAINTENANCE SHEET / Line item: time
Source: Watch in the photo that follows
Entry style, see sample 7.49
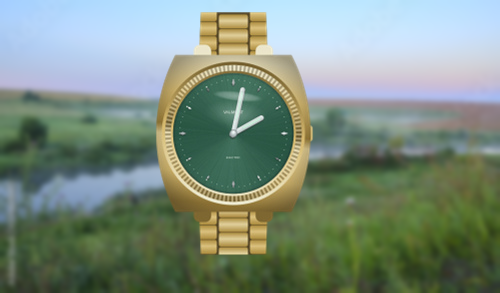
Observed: 2.02
